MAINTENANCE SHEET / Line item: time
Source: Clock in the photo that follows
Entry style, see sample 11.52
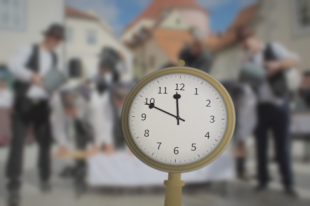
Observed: 11.49
